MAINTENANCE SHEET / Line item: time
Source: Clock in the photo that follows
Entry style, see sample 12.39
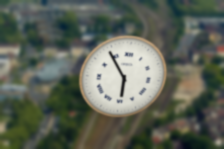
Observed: 5.54
